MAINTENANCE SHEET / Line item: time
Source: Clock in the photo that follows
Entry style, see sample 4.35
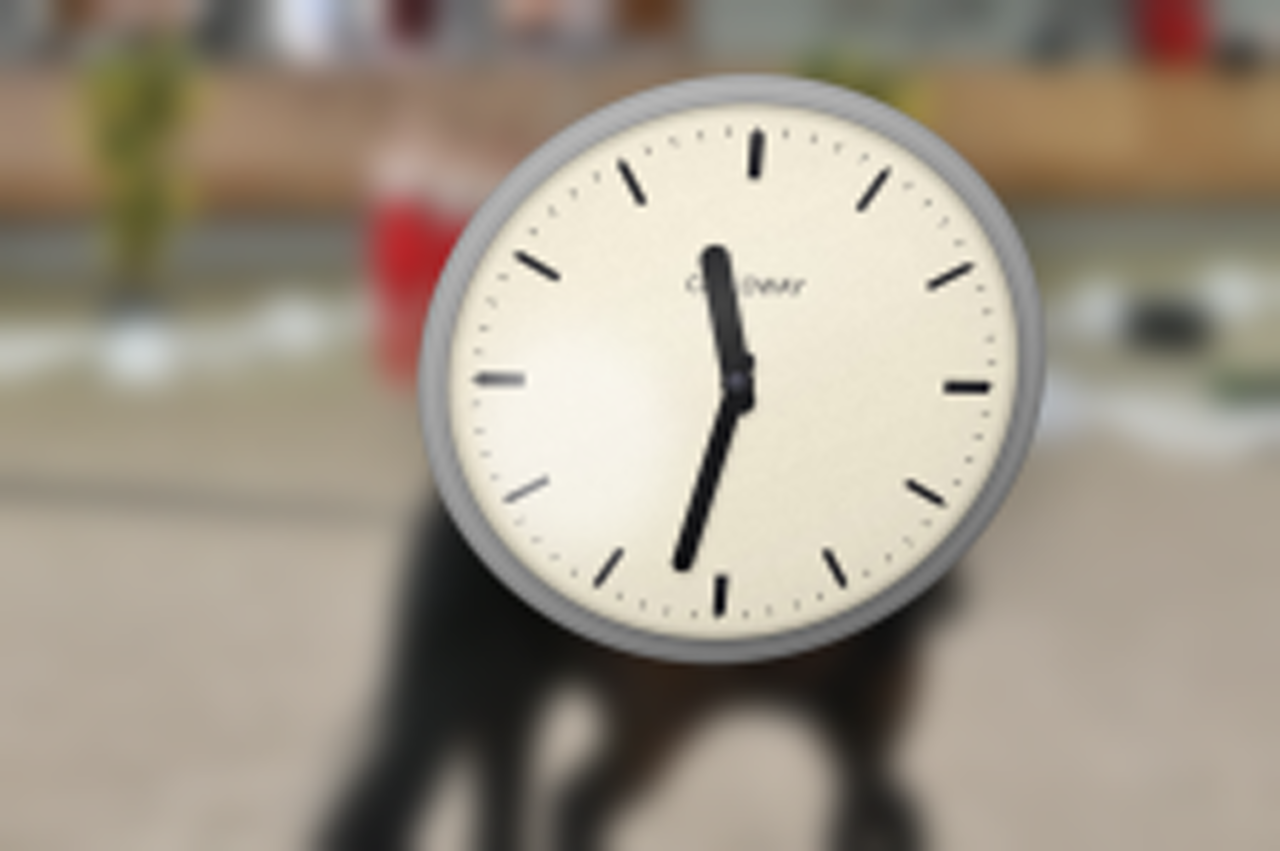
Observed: 11.32
